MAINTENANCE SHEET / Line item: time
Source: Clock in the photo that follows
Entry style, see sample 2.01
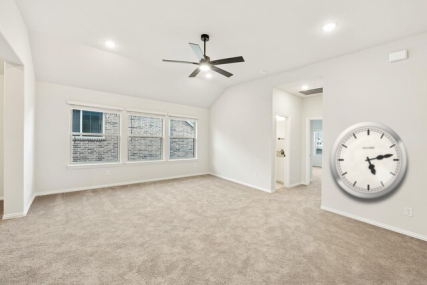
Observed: 5.13
